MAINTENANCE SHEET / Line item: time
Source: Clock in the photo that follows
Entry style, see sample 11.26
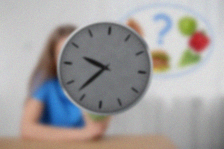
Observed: 9.37
